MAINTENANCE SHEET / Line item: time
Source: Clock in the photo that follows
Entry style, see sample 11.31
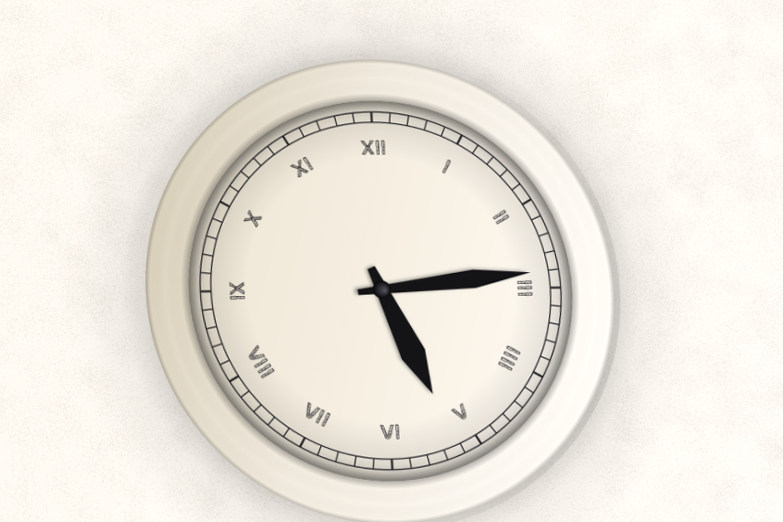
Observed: 5.14
